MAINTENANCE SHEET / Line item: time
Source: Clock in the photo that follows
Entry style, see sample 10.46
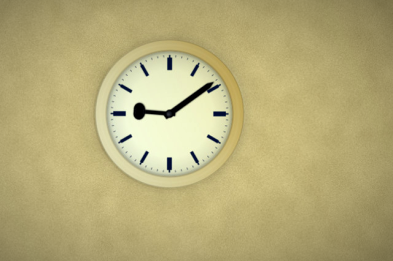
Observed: 9.09
